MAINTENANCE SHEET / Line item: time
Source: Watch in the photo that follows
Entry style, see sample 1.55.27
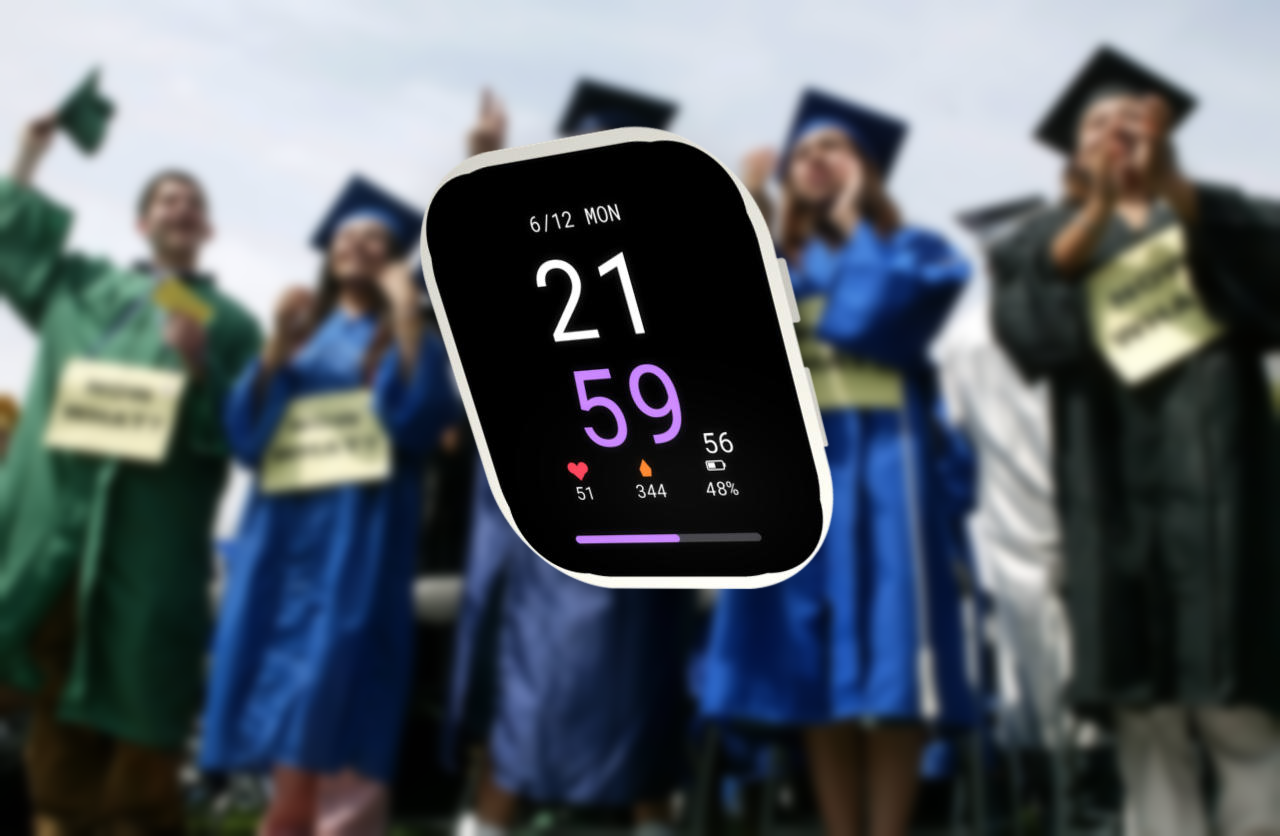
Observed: 21.59.56
